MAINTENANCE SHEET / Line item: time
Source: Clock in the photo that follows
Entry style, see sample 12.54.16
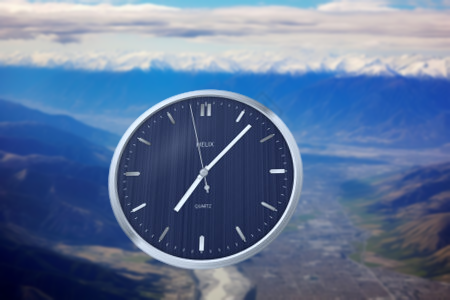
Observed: 7.06.58
